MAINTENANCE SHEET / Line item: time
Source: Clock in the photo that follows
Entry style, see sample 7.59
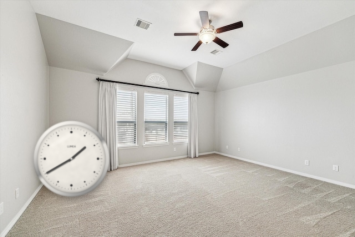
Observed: 1.40
